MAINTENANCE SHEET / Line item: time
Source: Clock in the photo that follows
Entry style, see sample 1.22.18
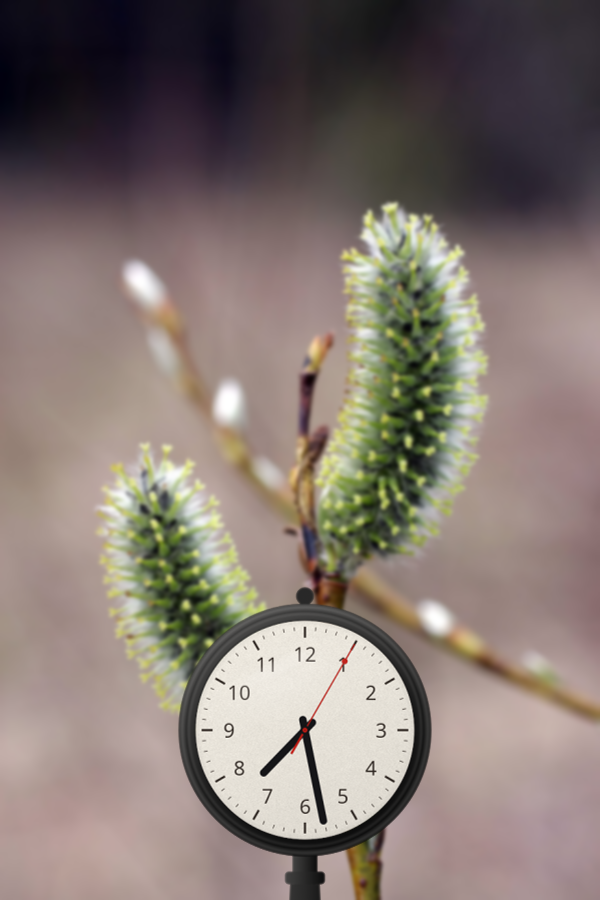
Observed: 7.28.05
